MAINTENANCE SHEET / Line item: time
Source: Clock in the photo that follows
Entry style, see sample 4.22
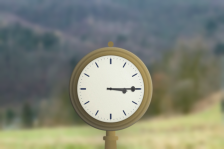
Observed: 3.15
